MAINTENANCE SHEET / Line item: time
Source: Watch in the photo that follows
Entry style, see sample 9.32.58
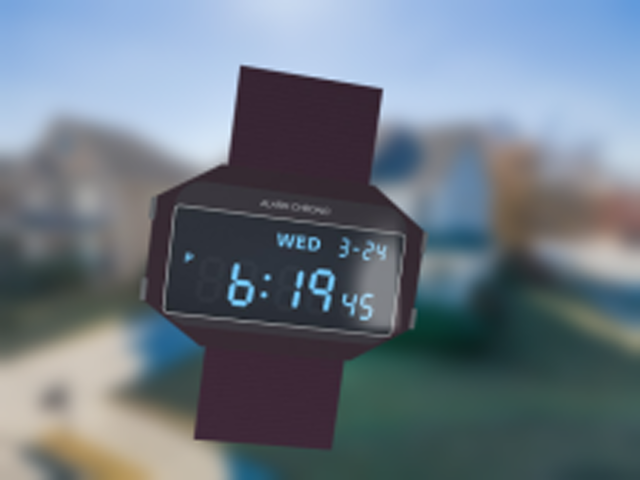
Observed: 6.19.45
